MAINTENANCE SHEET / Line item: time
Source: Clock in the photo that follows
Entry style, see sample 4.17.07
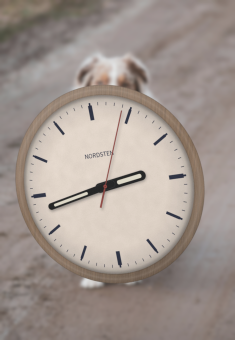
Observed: 2.43.04
